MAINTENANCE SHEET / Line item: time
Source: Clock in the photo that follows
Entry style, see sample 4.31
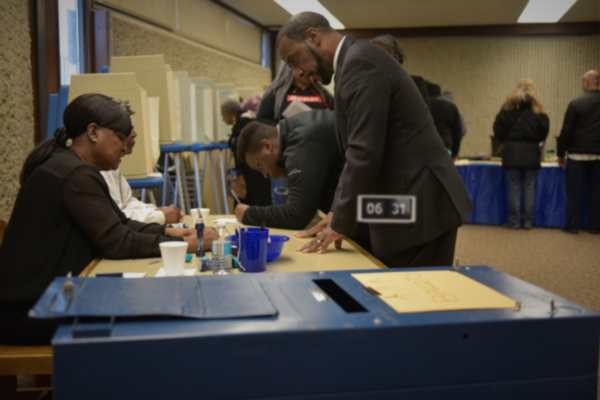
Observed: 6.31
